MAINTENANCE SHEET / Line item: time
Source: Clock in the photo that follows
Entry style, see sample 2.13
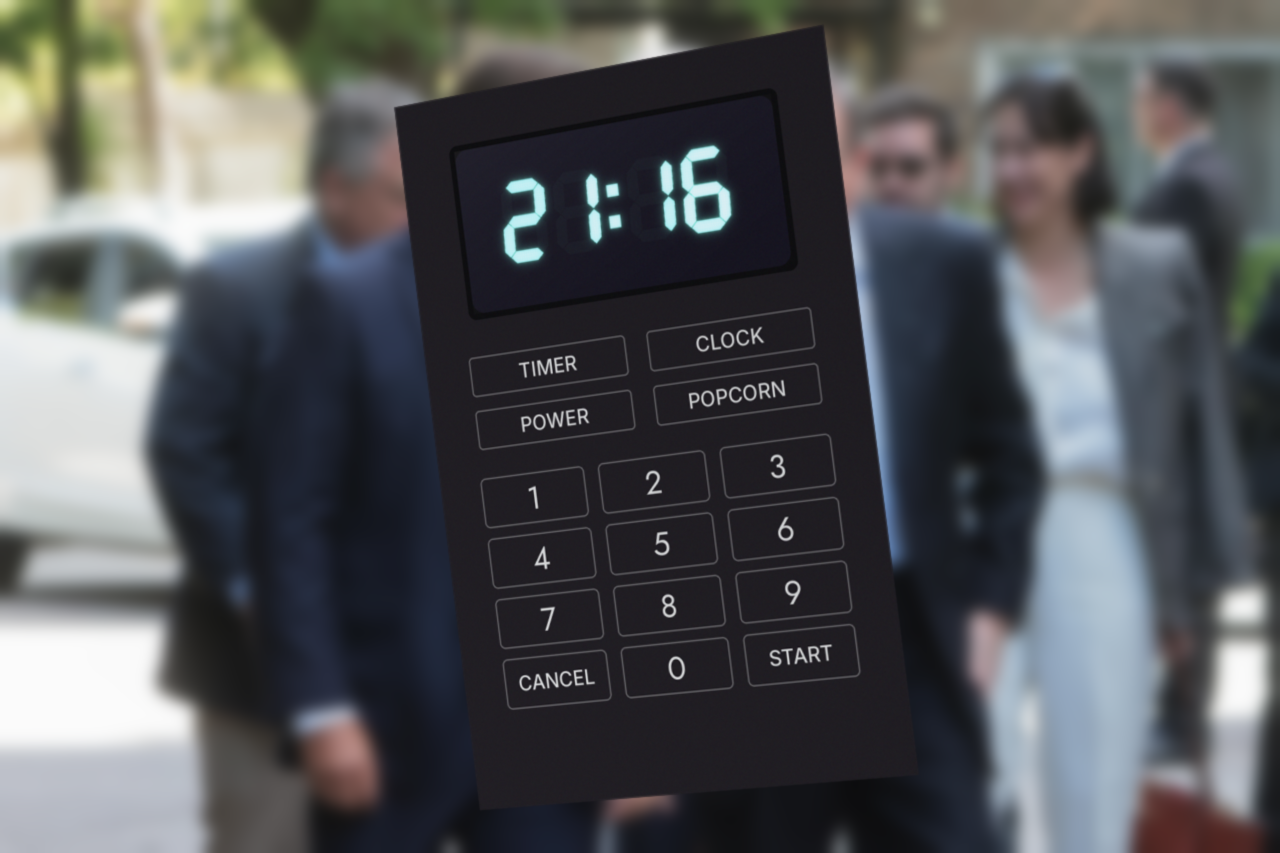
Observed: 21.16
